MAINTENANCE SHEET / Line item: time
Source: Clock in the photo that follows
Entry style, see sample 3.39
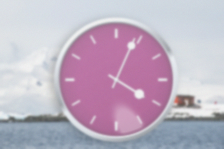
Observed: 4.04
